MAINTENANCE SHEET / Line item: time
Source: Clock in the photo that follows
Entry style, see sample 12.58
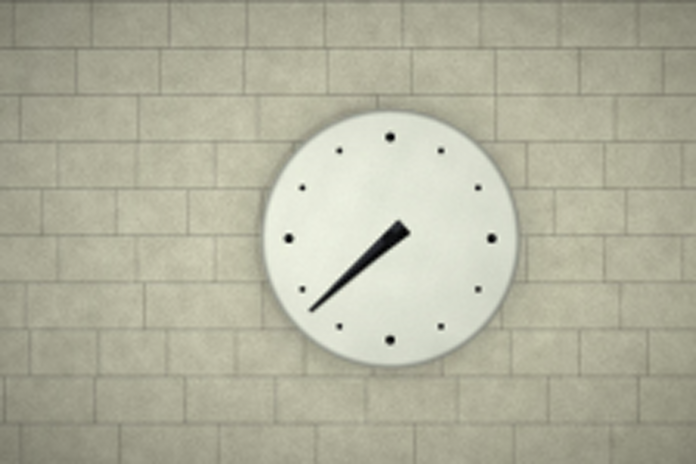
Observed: 7.38
